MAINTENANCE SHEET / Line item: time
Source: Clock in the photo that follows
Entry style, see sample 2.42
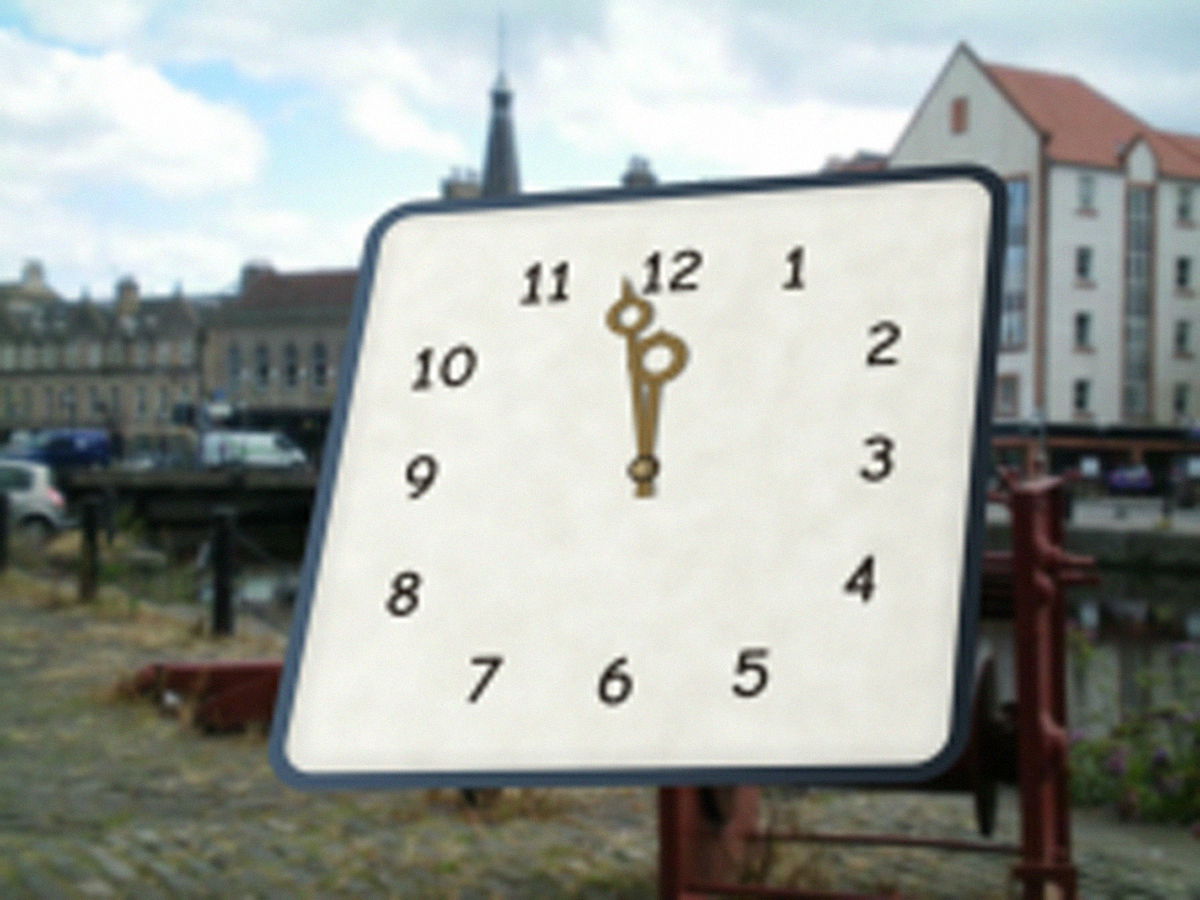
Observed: 11.58
